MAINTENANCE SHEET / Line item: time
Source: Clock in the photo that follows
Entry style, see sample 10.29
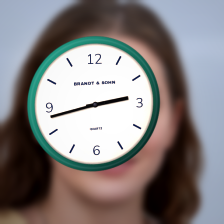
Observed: 2.43
